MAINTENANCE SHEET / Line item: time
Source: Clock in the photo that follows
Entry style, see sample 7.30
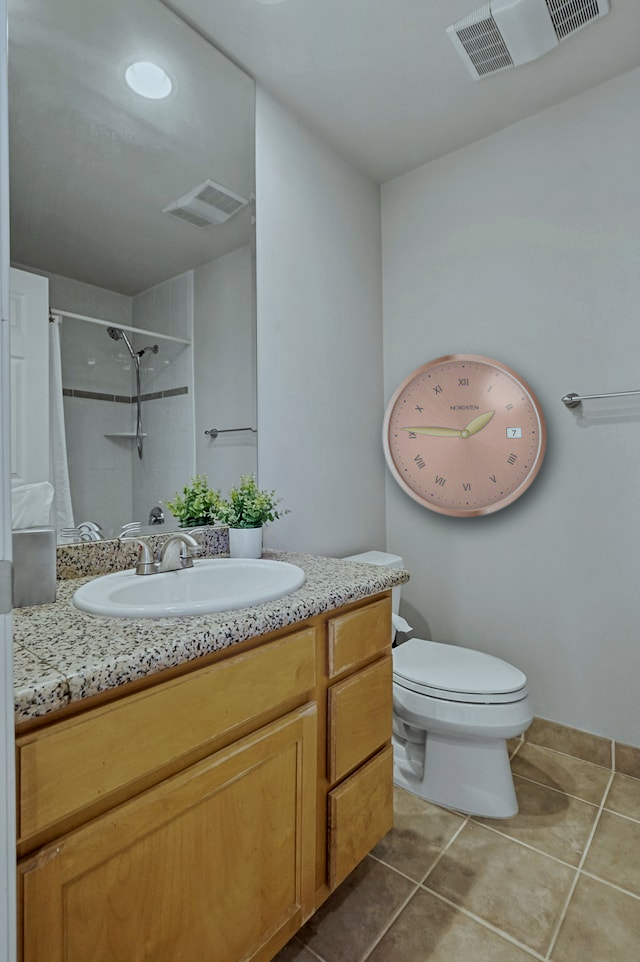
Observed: 1.46
